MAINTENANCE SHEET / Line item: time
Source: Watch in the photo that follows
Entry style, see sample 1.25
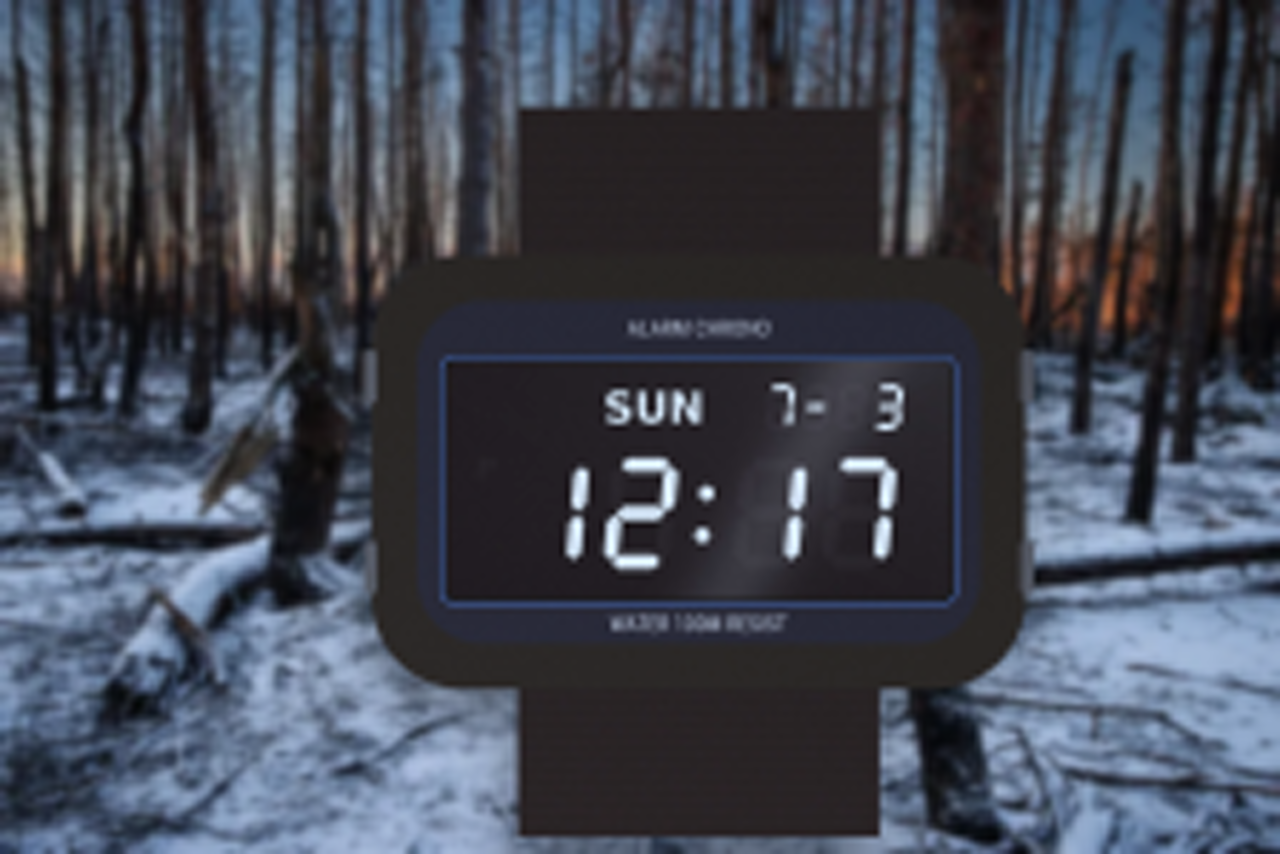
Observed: 12.17
